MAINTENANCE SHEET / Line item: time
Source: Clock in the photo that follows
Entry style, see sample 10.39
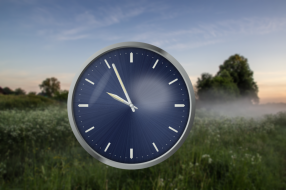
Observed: 9.56
